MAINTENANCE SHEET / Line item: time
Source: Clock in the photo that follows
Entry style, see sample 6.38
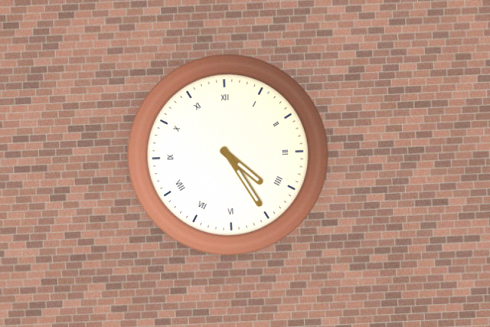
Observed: 4.25
